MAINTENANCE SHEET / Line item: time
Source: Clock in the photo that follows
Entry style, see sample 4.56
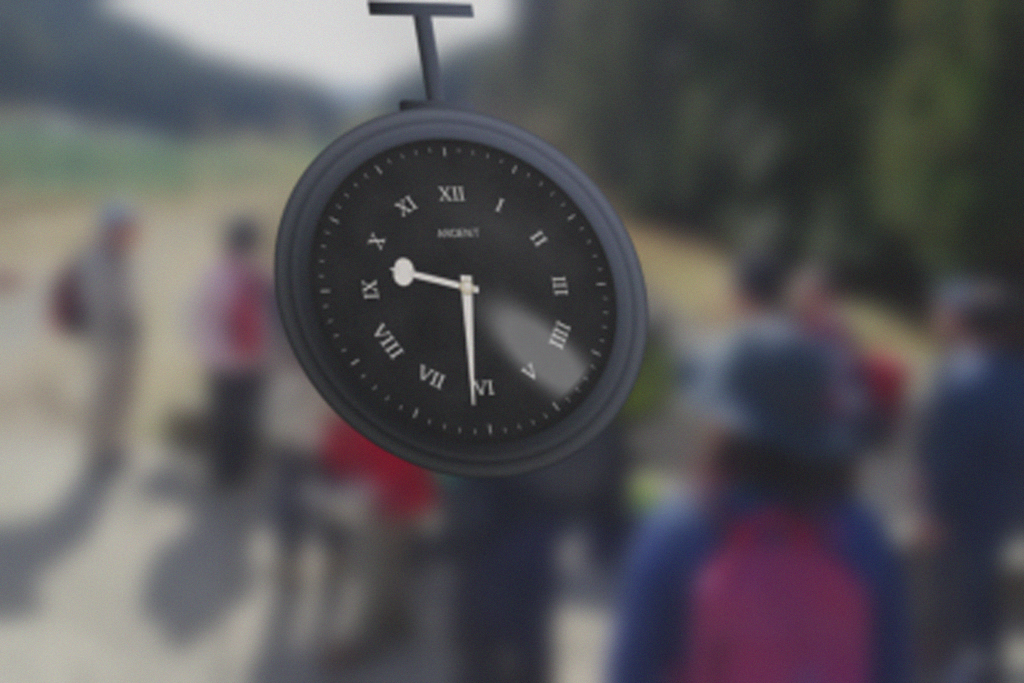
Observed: 9.31
